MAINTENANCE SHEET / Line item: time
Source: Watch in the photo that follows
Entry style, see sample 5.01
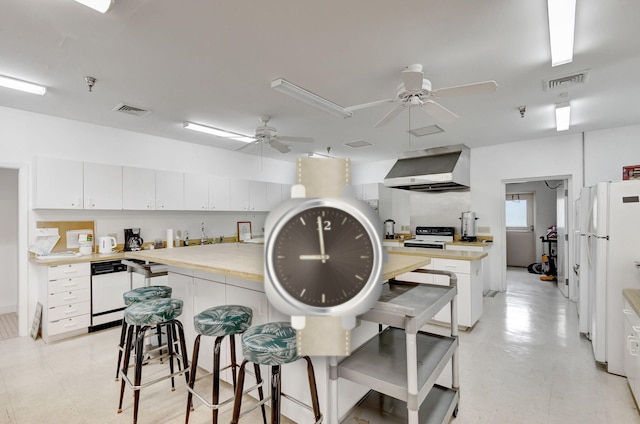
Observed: 8.59
